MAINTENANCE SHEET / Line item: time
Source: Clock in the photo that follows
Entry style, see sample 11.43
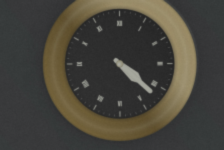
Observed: 4.22
